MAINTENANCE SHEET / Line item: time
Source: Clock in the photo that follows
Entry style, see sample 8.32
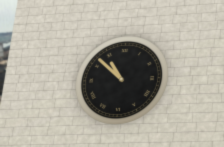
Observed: 10.52
